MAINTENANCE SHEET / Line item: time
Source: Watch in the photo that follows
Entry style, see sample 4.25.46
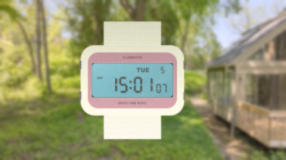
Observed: 15.01.07
